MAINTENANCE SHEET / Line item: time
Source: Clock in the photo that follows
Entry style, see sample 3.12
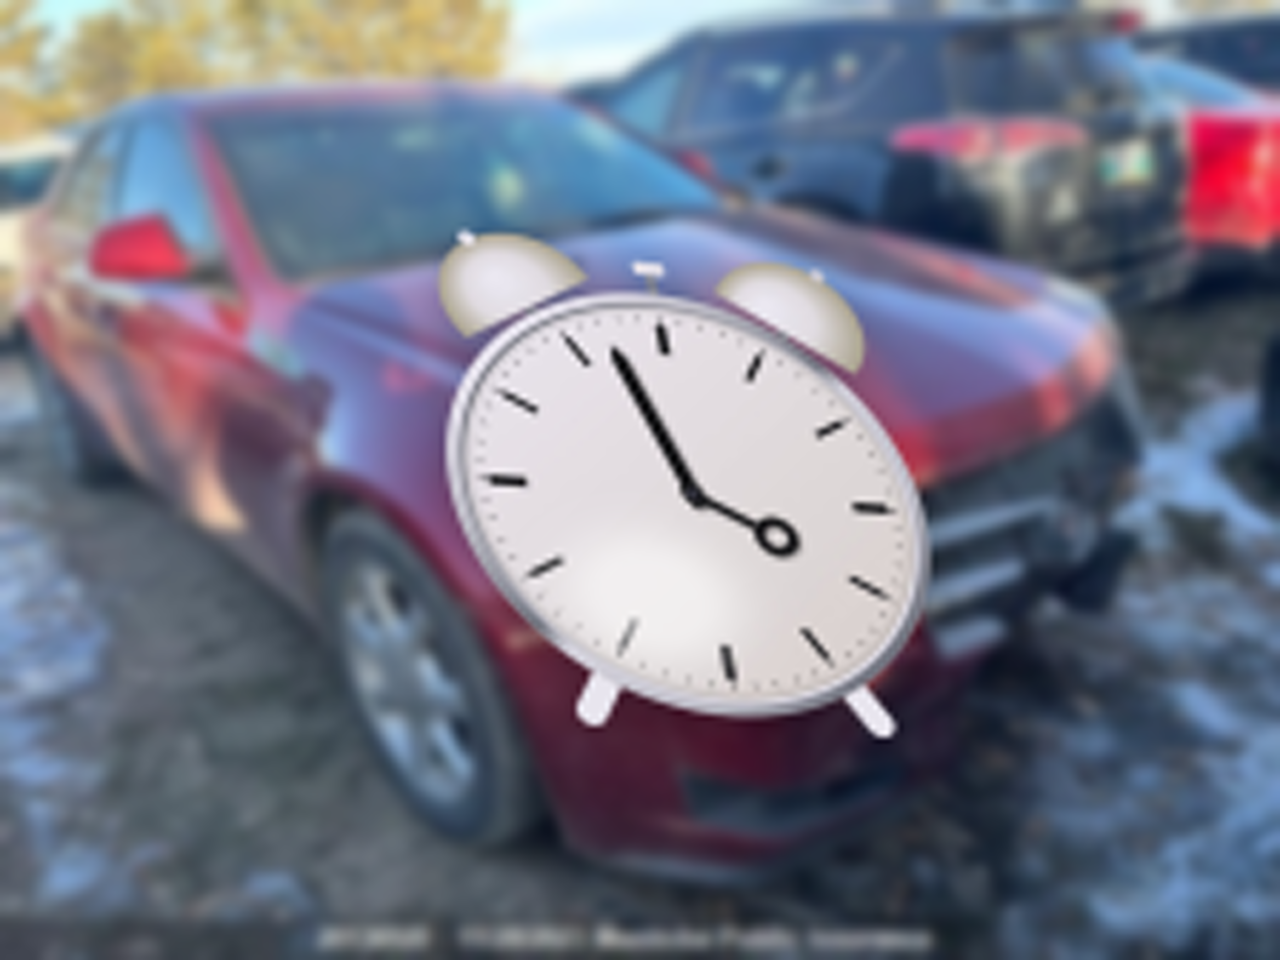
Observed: 3.57
